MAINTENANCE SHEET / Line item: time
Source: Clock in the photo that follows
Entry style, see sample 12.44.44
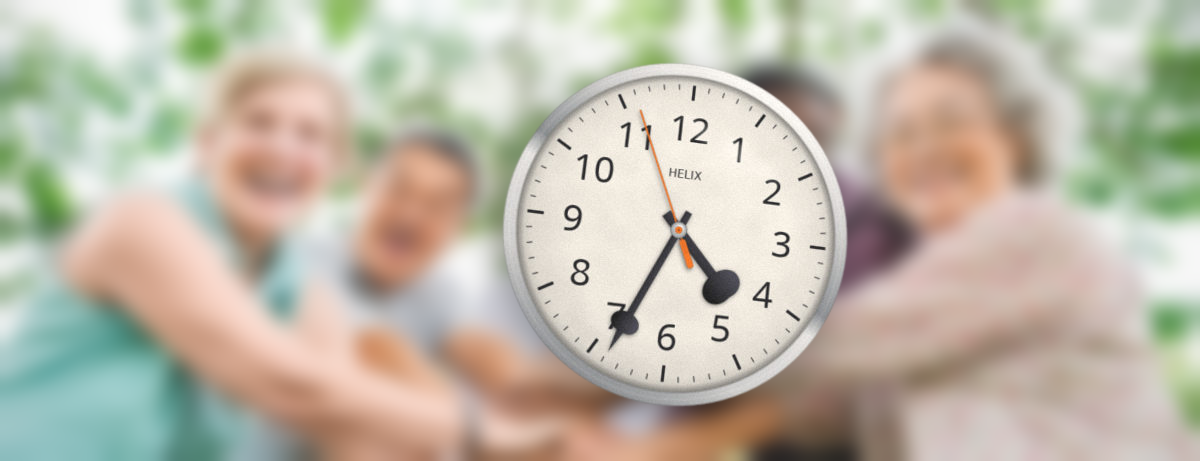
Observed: 4.33.56
